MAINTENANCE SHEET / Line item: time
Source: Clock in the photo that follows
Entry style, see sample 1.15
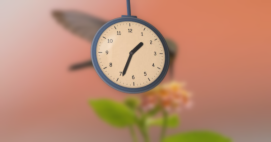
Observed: 1.34
